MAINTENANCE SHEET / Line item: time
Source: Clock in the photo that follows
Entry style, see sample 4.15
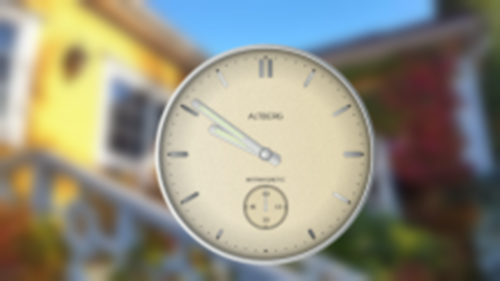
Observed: 9.51
